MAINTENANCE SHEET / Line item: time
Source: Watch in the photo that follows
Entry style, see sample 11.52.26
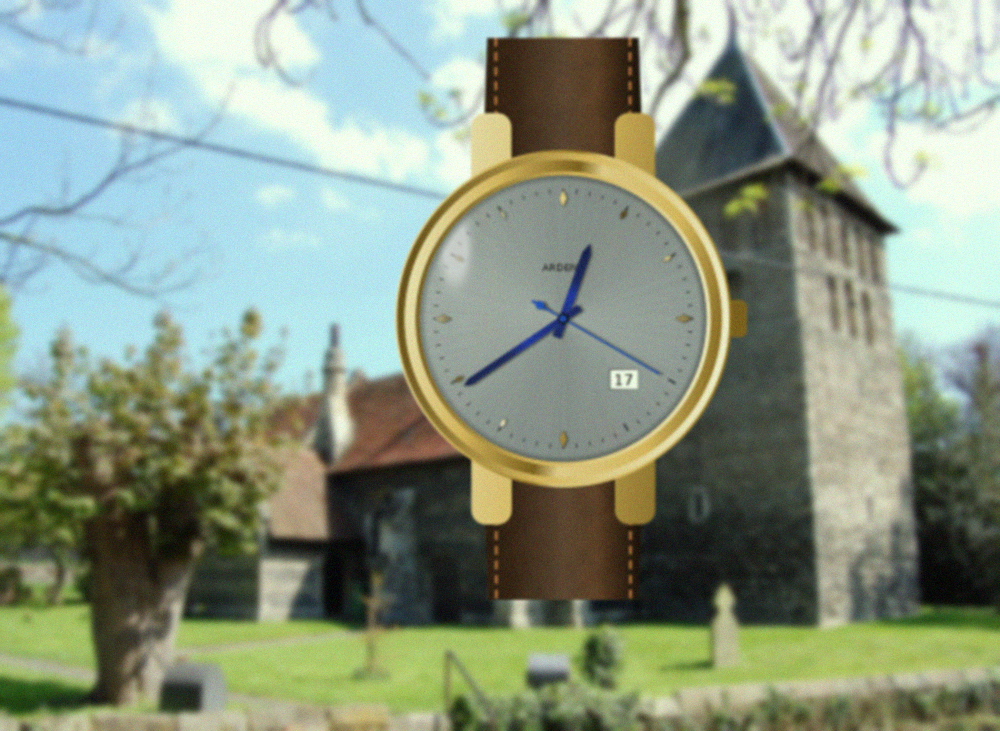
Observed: 12.39.20
